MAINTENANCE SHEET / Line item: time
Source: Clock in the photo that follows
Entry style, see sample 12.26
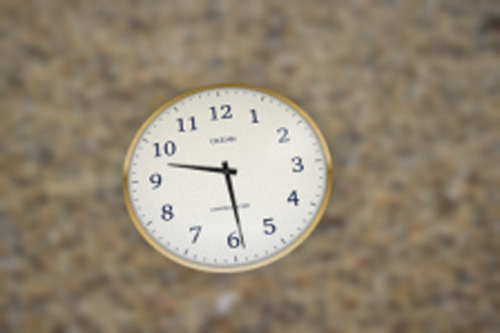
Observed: 9.29
